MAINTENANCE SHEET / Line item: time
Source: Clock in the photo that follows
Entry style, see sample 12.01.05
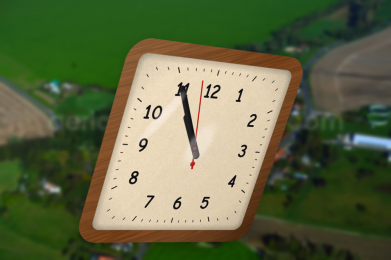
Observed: 10.54.58
